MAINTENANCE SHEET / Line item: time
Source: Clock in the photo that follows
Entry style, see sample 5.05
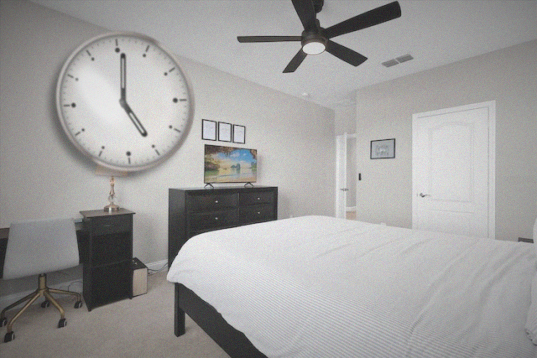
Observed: 5.01
